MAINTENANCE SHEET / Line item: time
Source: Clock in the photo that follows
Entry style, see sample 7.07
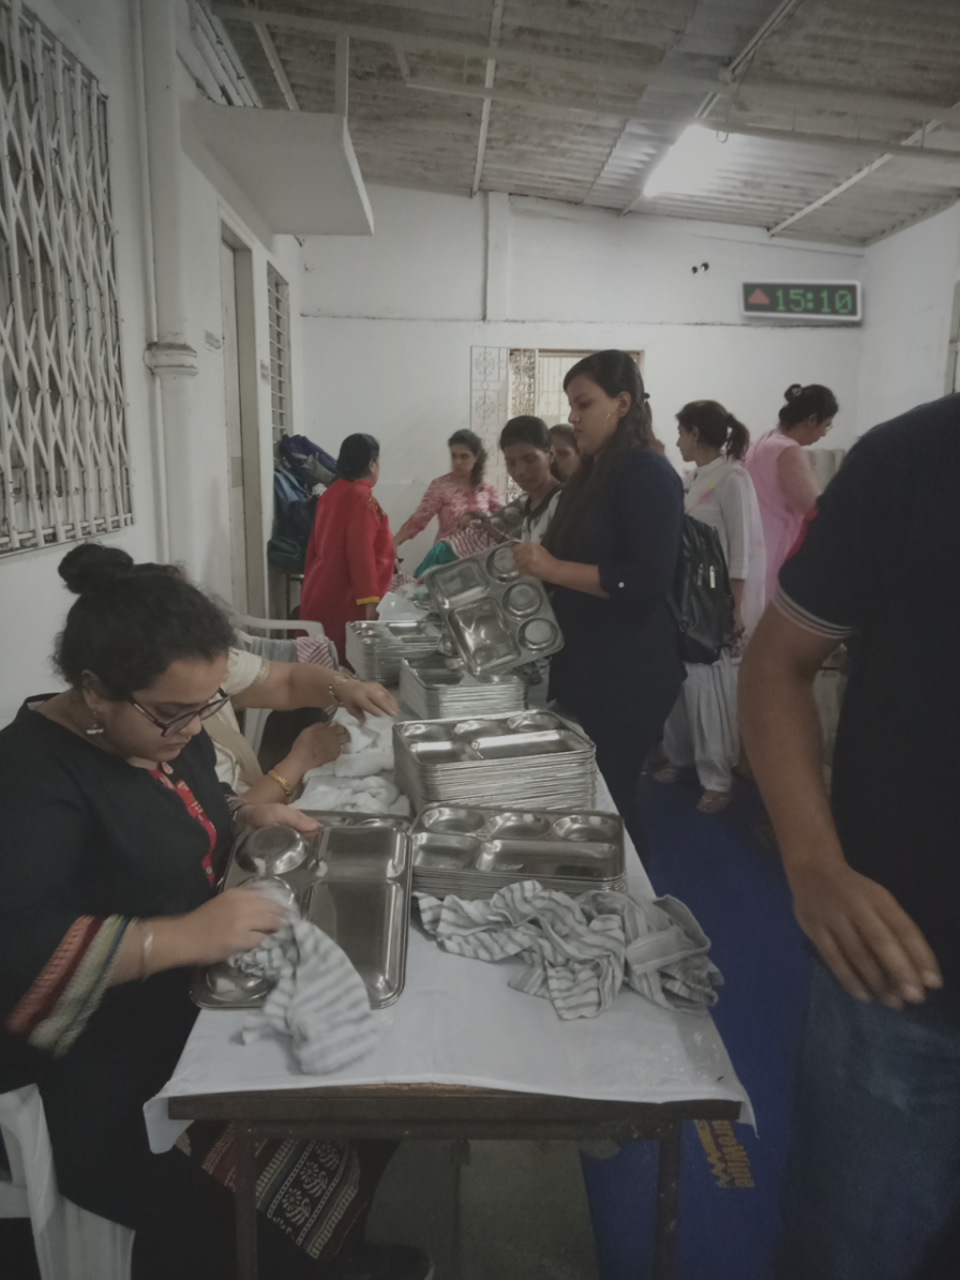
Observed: 15.10
